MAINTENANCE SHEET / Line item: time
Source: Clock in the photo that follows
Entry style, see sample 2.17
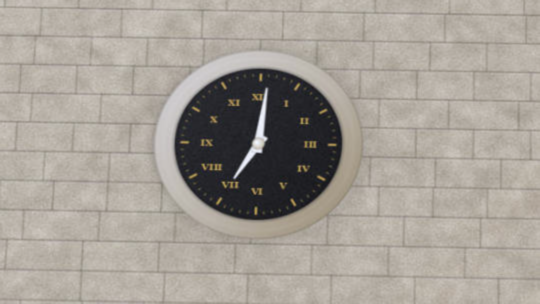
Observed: 7.01
